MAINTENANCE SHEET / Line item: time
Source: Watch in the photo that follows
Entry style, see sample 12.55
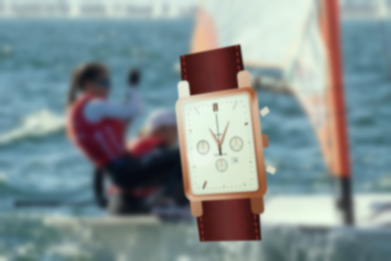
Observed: 11.05
